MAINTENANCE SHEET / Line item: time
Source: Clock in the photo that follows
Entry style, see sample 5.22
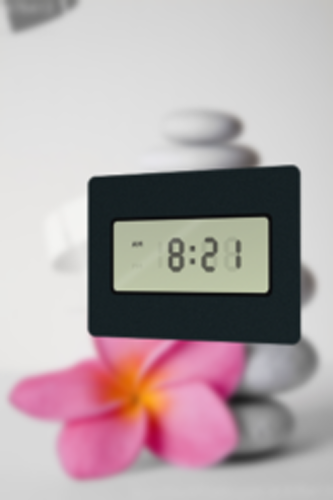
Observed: 8.21
